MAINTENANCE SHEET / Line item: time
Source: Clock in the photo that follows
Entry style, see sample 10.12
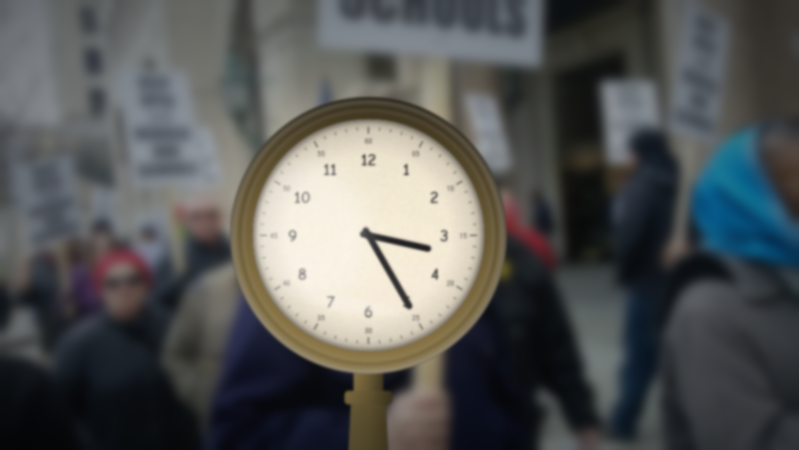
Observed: 3.25
